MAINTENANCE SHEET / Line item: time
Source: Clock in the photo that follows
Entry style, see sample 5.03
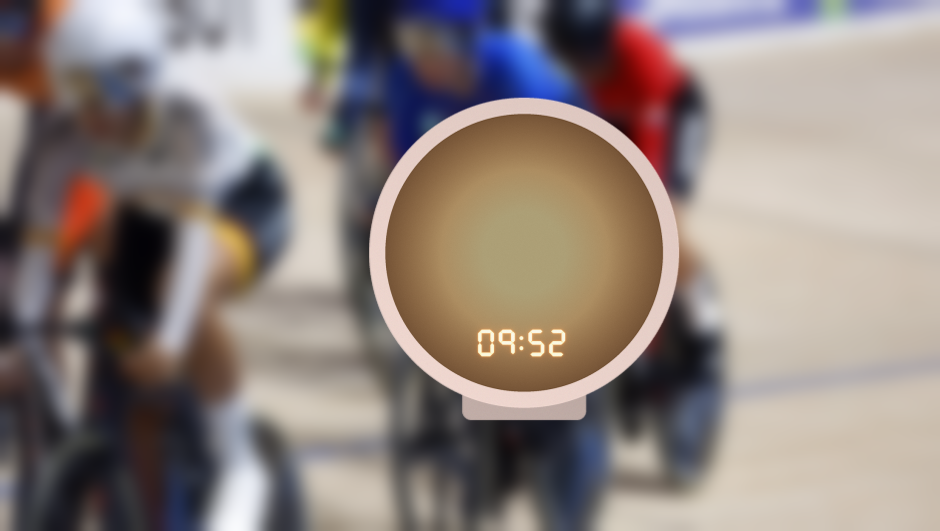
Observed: 9.52
